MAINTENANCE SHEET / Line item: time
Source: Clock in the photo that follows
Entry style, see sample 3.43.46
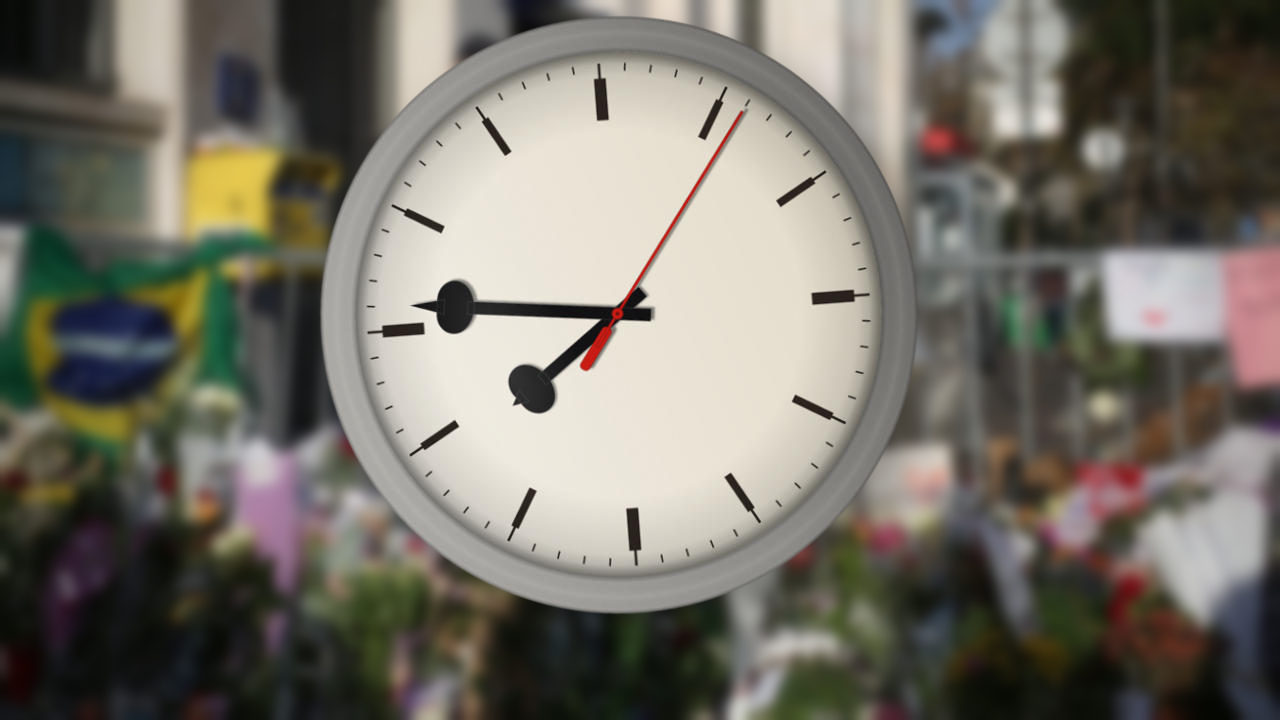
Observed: 7.46.06
